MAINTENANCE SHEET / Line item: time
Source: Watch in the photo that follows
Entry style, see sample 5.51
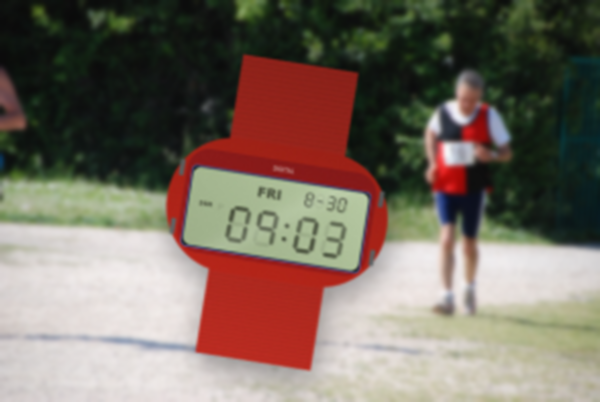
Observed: 9.03
